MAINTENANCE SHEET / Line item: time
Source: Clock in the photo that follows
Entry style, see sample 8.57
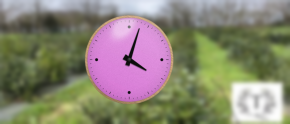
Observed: 4.03
